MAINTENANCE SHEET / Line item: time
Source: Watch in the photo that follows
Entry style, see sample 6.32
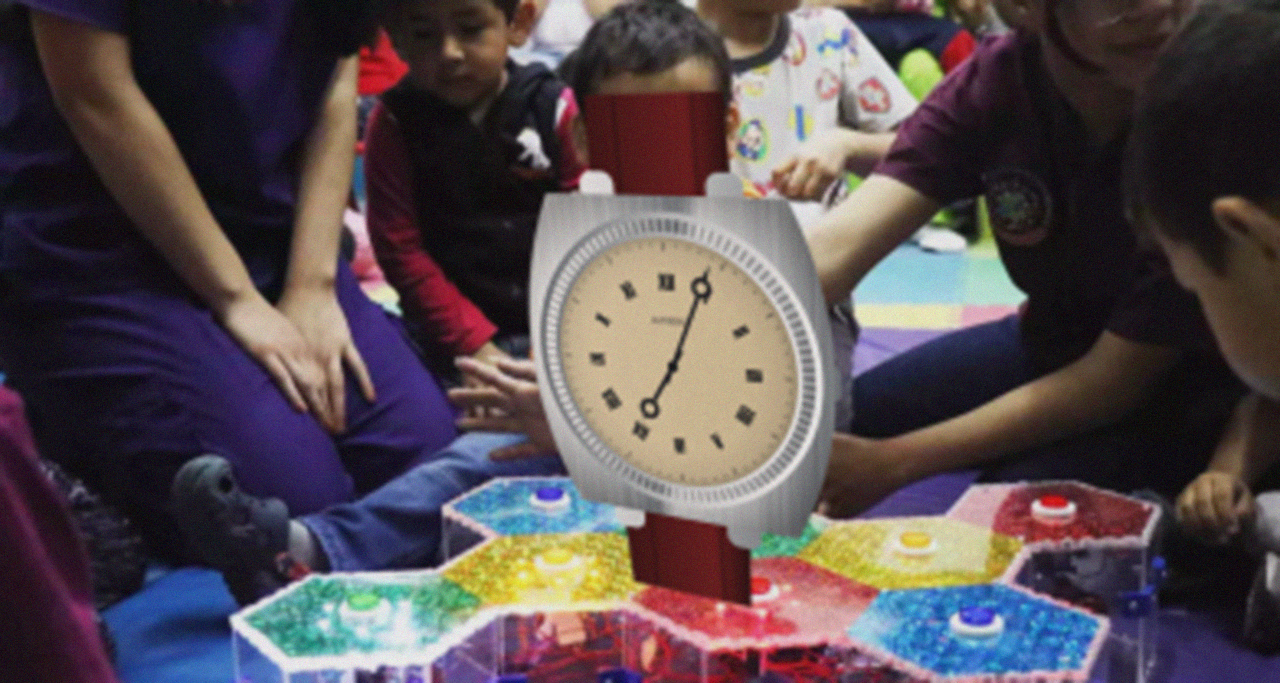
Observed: 7.04
